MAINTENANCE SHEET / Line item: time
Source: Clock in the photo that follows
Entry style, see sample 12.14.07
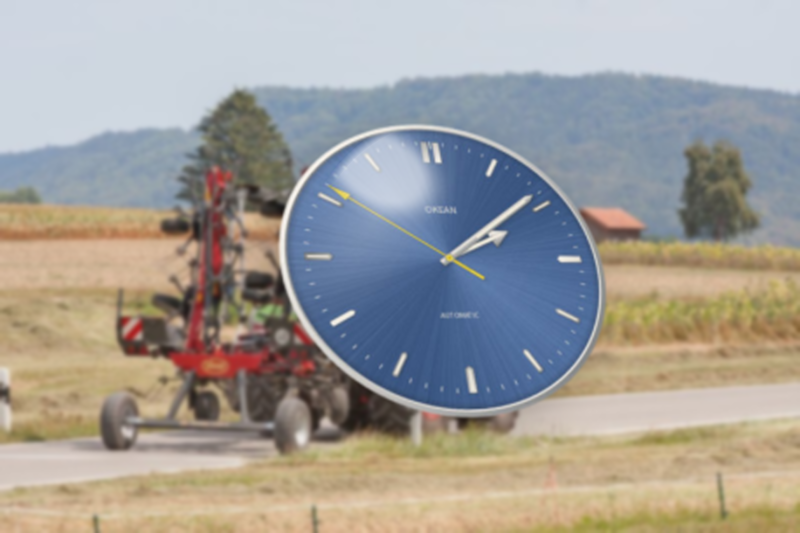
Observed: 2.08.51
